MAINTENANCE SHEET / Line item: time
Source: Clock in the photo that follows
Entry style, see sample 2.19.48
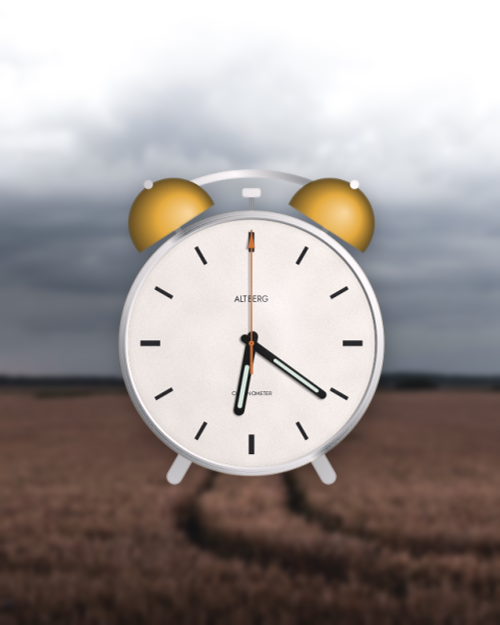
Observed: 6.21.00
